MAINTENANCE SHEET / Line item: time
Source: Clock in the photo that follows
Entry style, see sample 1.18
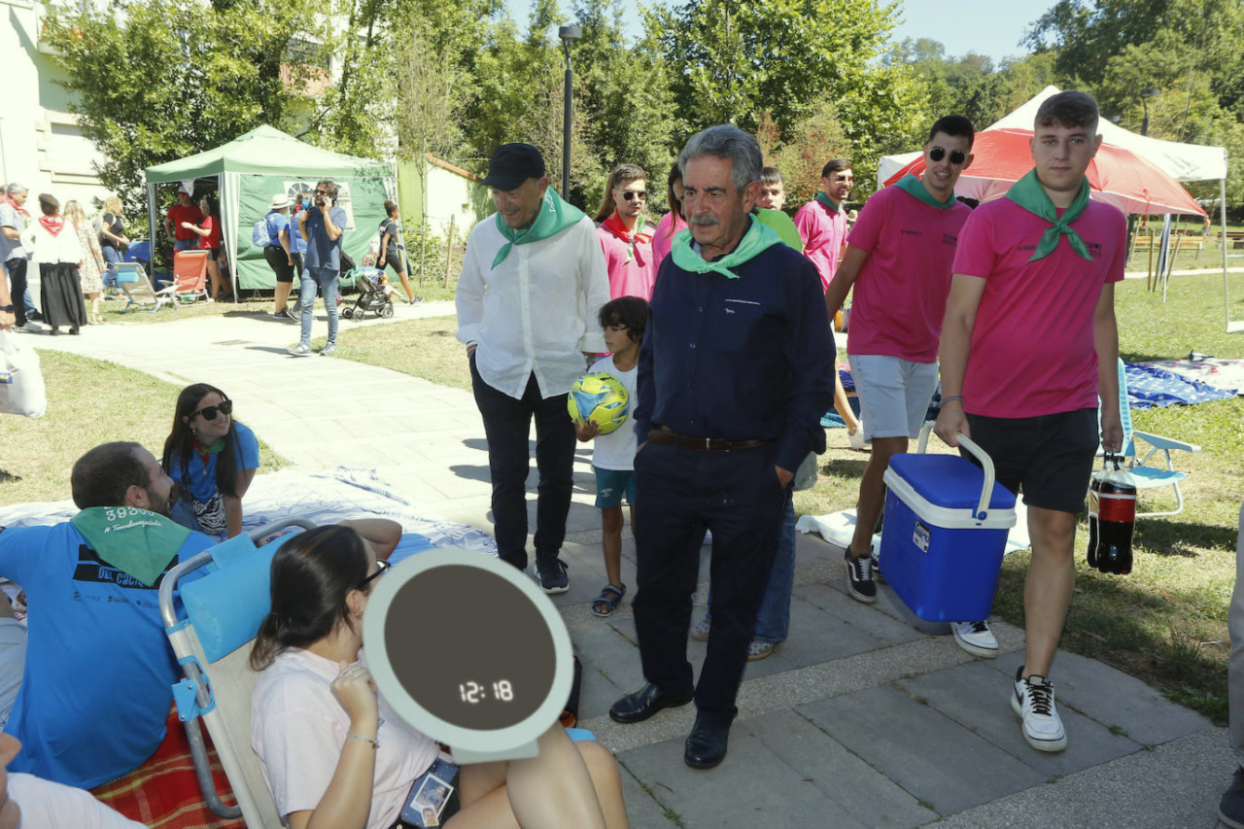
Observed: 12.18
